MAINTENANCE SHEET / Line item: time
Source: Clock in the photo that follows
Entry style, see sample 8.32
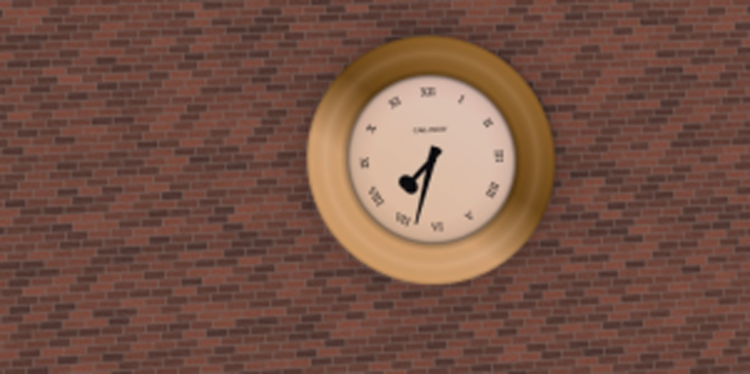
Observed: 7.33
